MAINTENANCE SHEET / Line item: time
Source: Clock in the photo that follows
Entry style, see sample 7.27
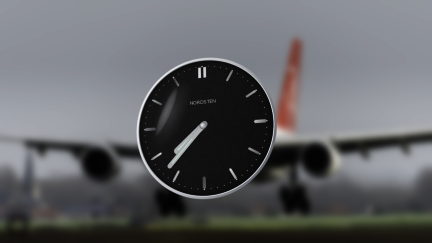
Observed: 7.37
